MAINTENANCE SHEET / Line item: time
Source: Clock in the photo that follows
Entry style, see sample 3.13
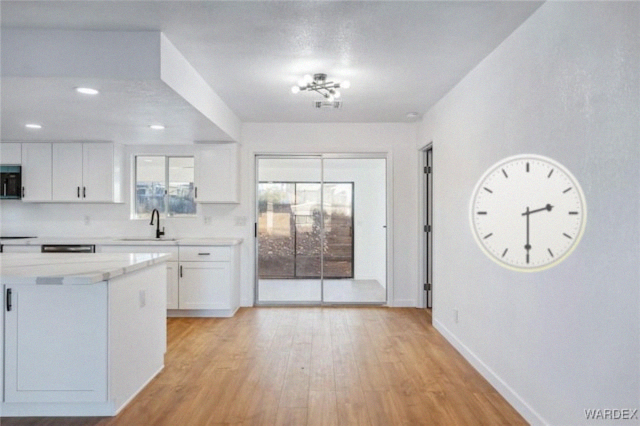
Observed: 2.30
